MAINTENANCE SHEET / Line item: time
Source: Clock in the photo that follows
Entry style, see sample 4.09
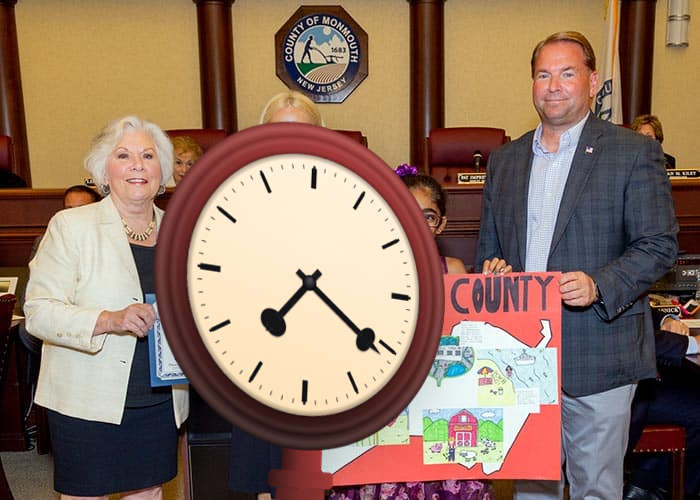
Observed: 7.21
